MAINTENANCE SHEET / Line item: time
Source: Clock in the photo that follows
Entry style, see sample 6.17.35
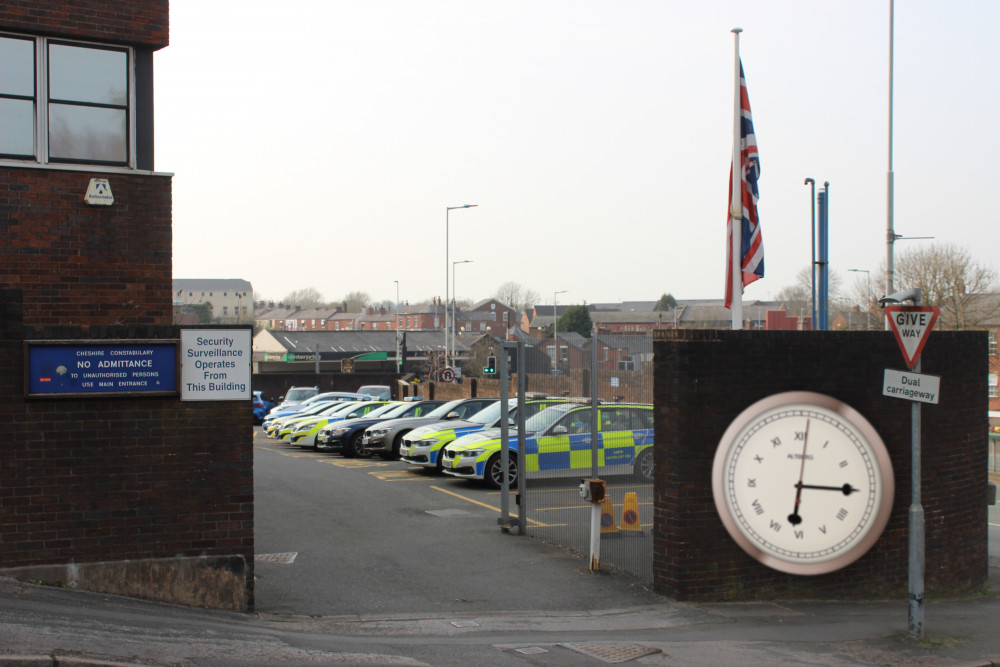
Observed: 6.15.01
